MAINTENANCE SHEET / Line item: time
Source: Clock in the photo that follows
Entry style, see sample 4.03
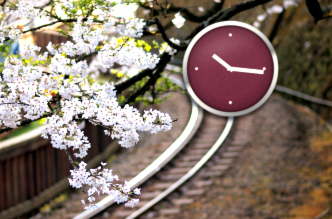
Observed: 10.16
